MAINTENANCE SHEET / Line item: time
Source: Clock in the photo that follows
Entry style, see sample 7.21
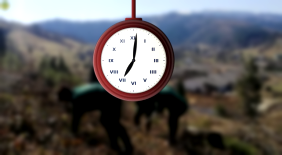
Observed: 7.01
